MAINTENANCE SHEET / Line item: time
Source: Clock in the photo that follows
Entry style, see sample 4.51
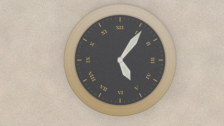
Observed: 5.06
